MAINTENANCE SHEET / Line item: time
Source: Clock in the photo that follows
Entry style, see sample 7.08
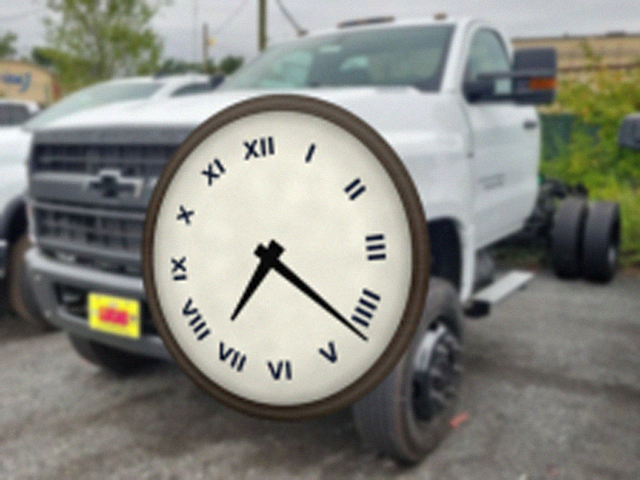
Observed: 7.22
